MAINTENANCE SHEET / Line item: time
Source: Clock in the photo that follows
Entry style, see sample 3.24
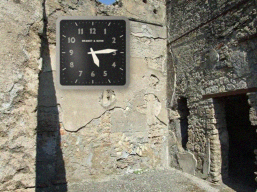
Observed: 5.14
